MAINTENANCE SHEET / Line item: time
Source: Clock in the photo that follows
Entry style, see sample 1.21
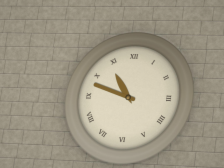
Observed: 10.48
